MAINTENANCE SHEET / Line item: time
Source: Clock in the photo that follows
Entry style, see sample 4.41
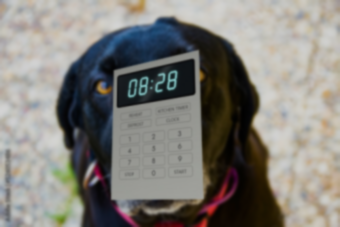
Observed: 8.28
